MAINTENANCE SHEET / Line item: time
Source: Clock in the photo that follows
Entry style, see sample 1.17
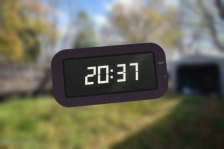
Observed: 20.37
